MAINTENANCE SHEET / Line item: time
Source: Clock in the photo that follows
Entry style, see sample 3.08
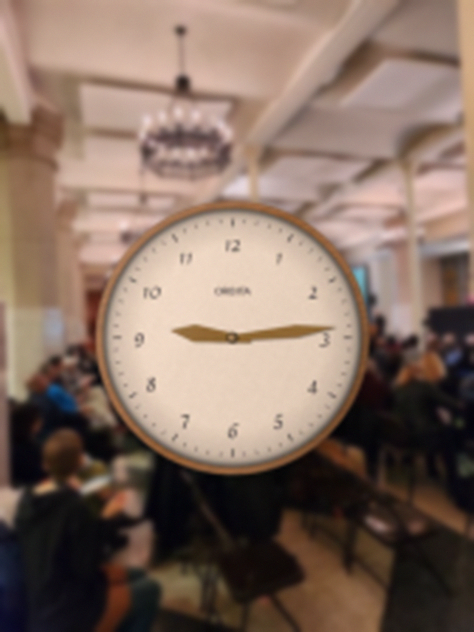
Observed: 9.14
